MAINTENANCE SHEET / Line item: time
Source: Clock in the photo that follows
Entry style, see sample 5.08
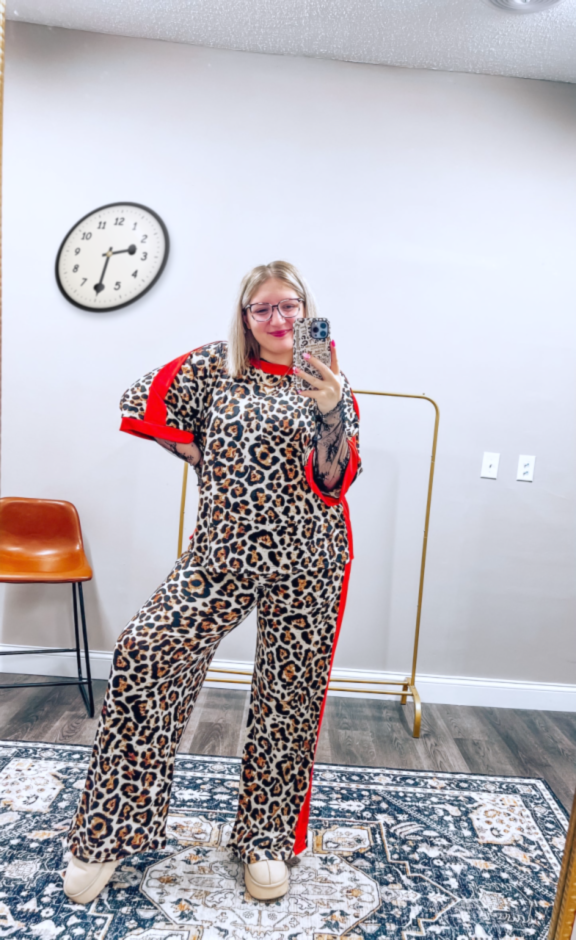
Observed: 2.30
